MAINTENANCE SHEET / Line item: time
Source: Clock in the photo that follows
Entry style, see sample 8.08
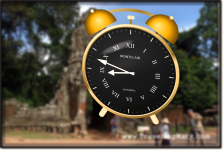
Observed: 8.48
